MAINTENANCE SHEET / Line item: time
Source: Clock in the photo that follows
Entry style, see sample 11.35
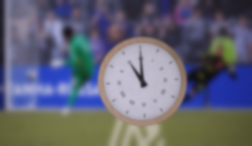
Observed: 11.00
